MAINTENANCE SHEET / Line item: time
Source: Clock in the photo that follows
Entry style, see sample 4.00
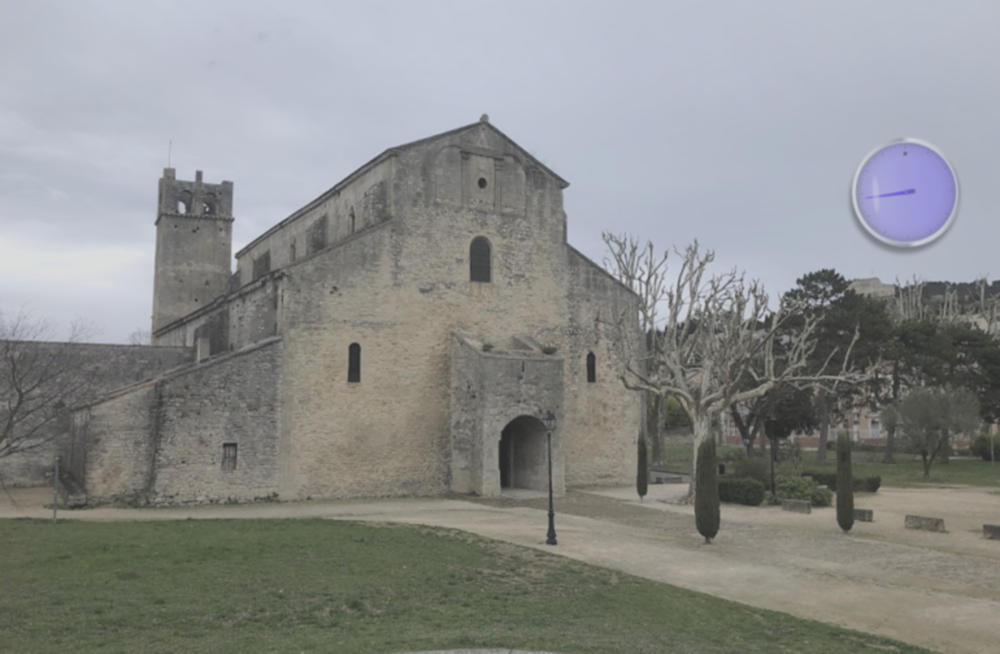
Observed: 8.44
